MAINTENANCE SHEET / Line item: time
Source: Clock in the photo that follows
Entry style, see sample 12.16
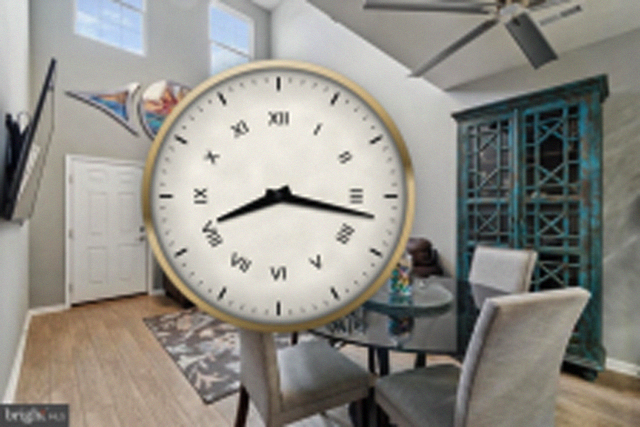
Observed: 8.17
